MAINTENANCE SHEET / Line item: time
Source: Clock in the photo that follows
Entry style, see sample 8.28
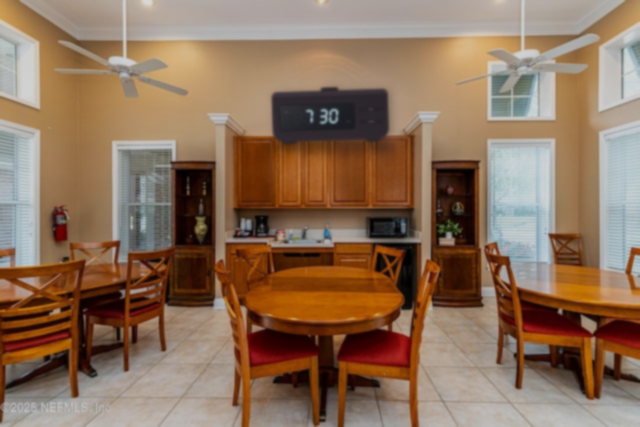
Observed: 7.30
